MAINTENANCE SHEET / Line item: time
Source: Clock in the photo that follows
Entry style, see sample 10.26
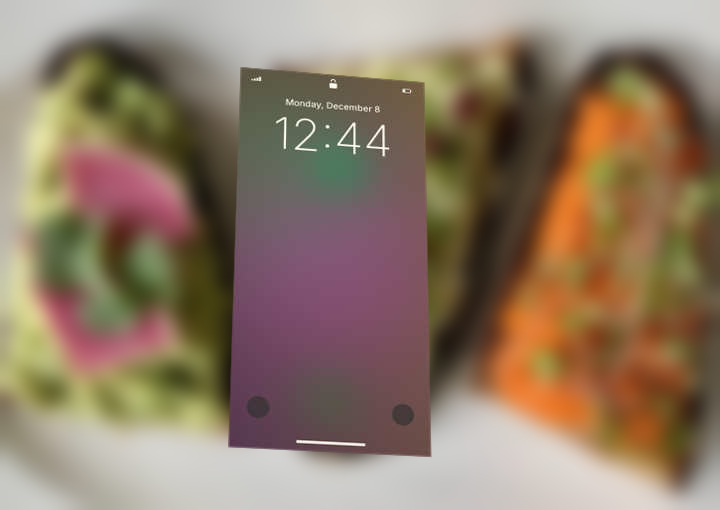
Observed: 12.44
